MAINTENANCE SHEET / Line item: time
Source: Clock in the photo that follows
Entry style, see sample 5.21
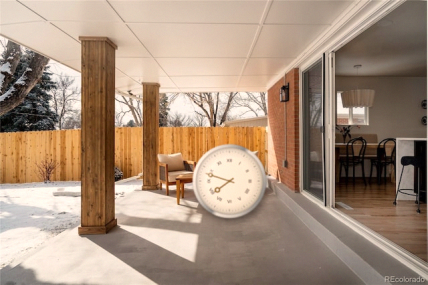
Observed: 7.48
